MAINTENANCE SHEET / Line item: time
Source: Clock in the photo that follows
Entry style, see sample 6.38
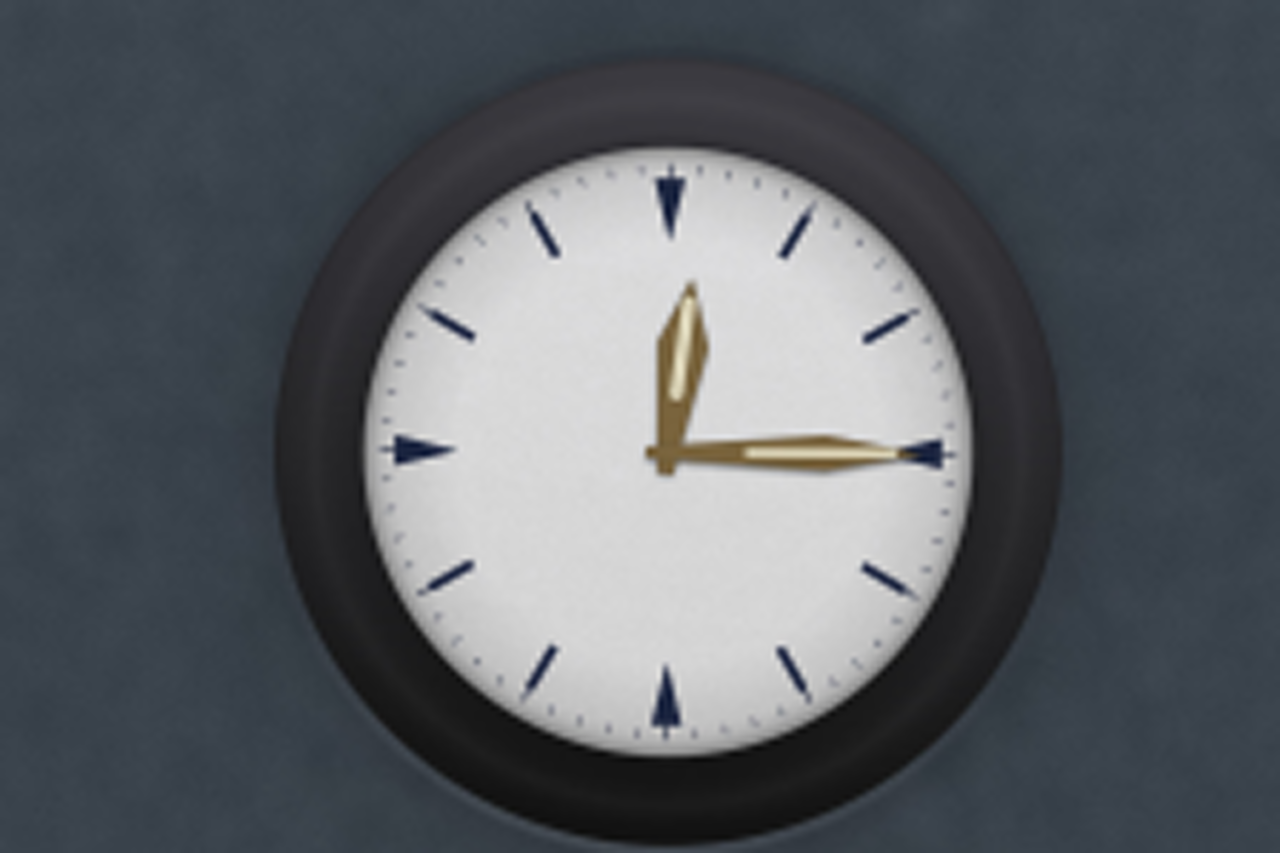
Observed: 12.15
